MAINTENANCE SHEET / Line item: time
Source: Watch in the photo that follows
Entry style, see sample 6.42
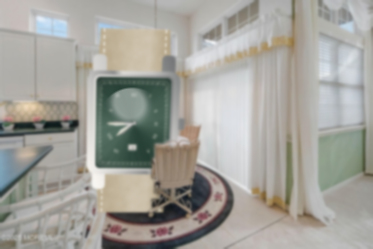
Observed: 7.45
